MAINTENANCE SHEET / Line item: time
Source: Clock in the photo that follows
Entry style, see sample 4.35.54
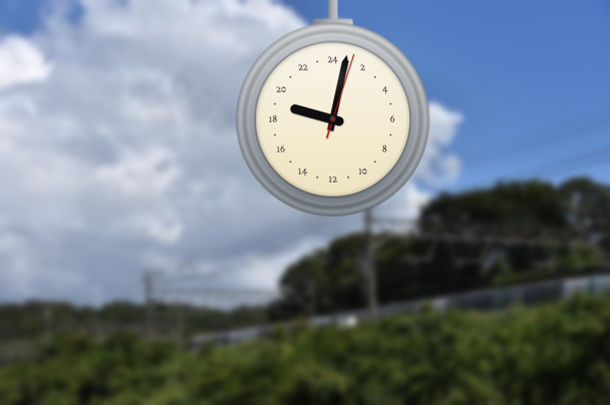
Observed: 19.02.03
